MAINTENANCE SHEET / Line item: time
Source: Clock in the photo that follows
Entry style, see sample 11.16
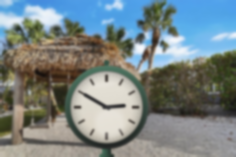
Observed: 2.50
